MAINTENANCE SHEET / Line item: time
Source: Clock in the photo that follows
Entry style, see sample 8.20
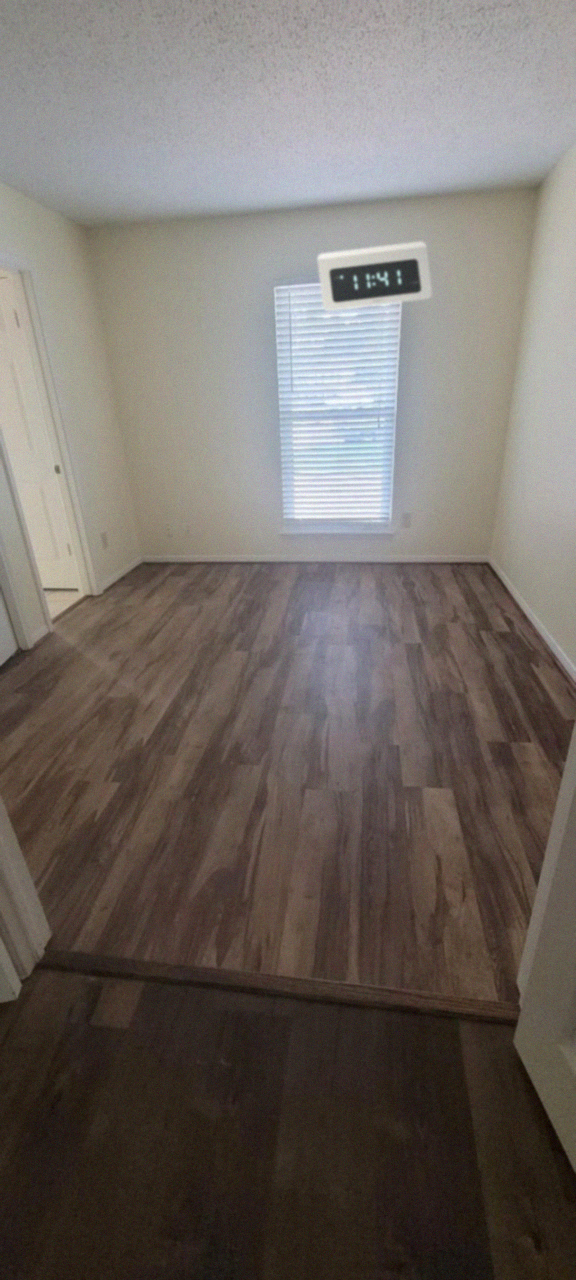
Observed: 11.41
